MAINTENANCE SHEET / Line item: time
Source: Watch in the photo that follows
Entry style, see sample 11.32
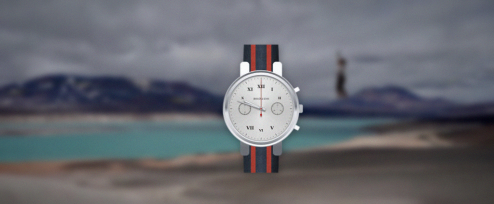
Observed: 9.48
